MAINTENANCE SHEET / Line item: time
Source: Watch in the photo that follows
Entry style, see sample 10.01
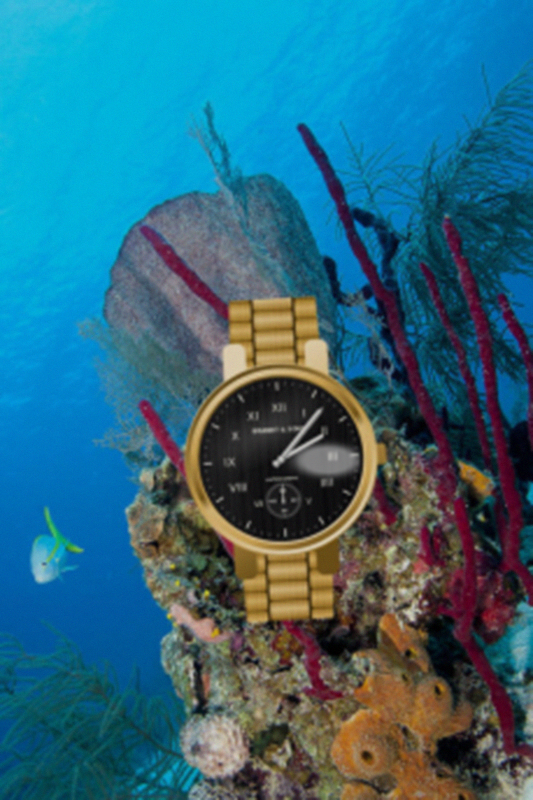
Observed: 2.07
